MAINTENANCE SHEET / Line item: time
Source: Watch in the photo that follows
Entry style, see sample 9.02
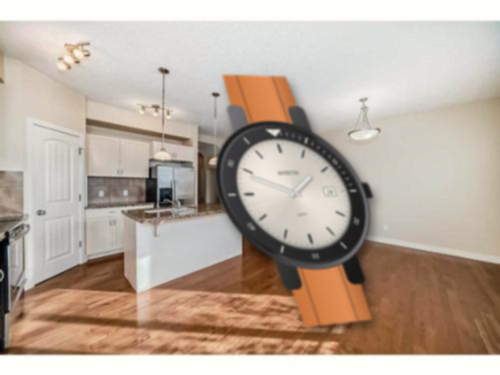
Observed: 1.49
